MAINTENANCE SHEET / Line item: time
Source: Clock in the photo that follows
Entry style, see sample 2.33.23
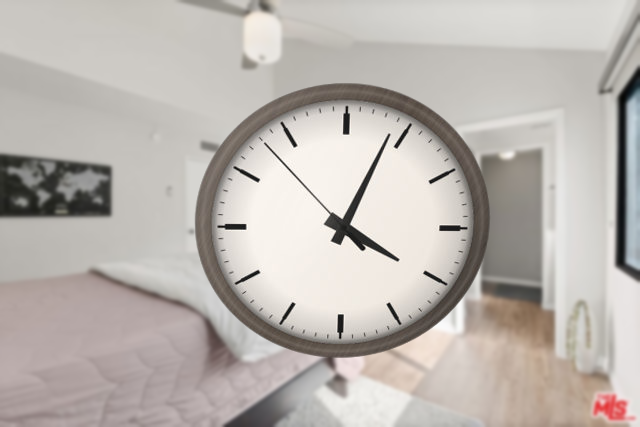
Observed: 4.03.53
